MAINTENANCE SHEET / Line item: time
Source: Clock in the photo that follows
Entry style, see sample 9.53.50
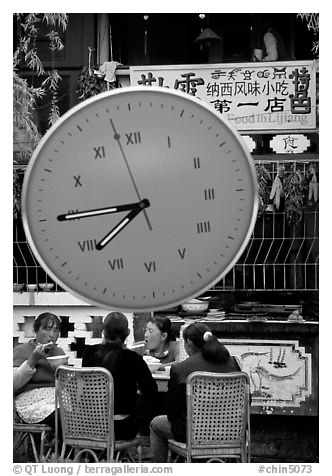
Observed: 7.44.58
